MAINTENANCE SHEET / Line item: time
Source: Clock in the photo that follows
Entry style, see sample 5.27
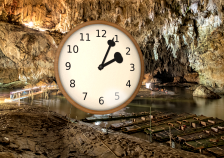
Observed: 2.04
